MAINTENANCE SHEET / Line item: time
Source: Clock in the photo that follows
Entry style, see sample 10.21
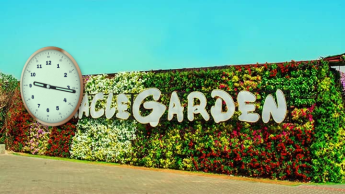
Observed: 9.16
